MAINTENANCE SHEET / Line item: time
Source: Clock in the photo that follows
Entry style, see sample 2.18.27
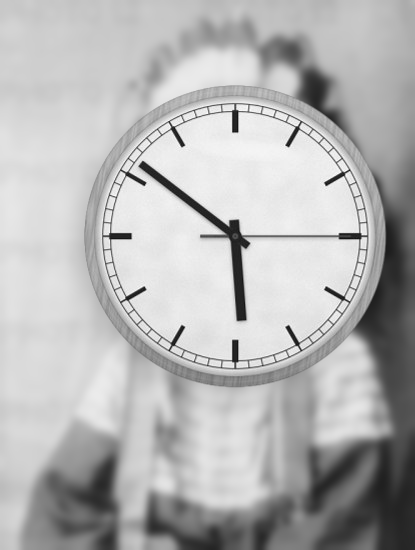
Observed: 5.51.15
